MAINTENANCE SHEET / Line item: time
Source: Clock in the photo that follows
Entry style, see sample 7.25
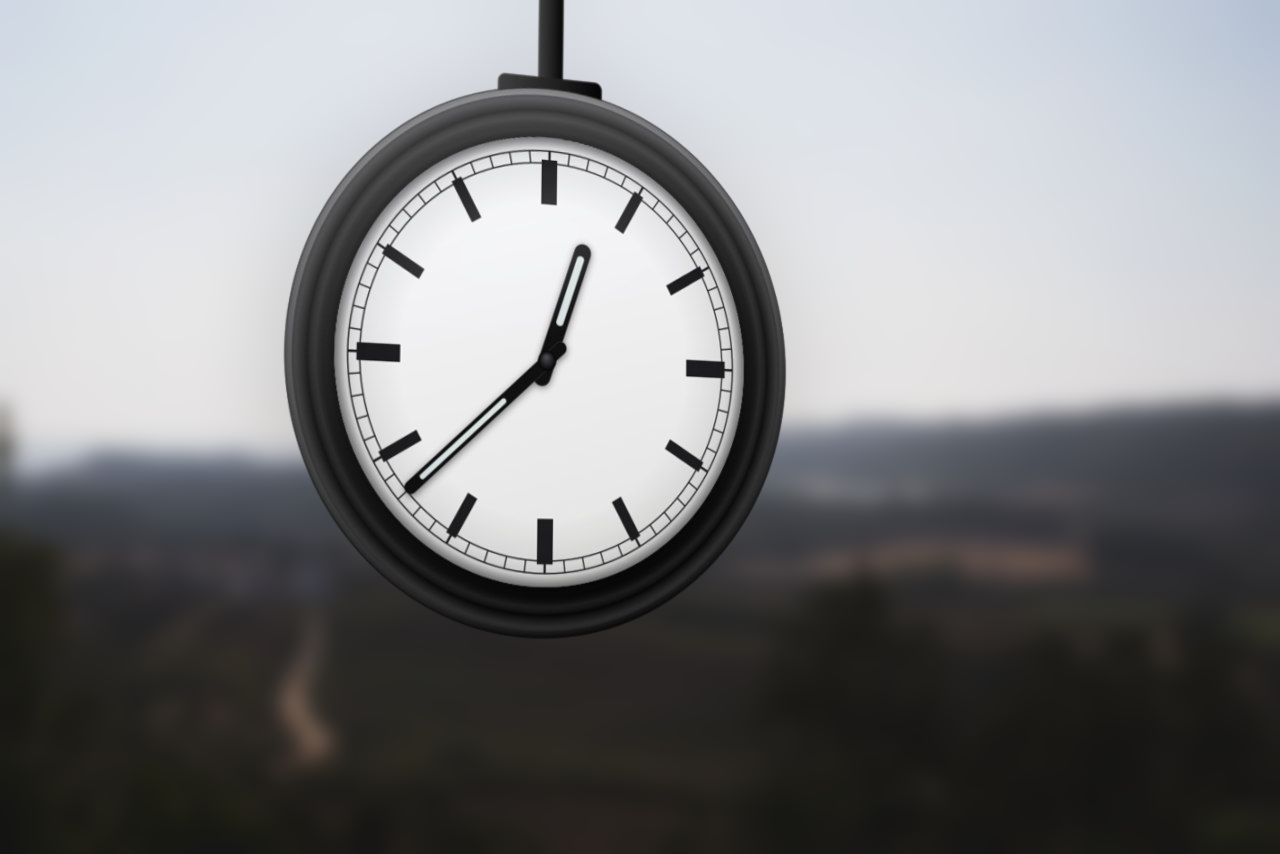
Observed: 12.38
